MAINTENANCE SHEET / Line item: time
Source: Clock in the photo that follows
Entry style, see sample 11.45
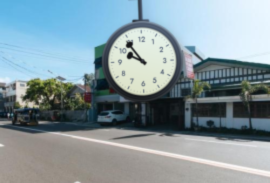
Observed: 9.54
